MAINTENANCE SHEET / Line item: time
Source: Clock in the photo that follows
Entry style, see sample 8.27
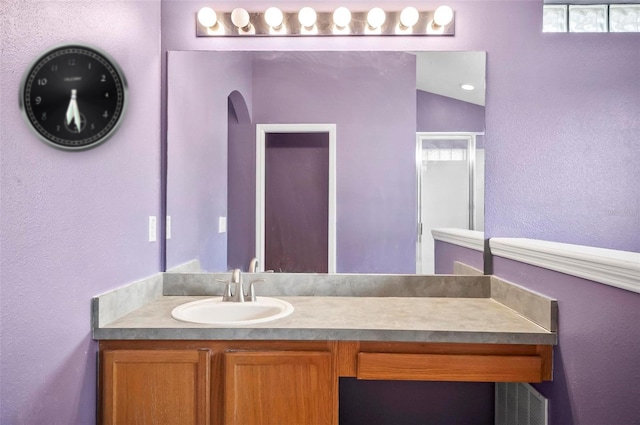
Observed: 6.29
